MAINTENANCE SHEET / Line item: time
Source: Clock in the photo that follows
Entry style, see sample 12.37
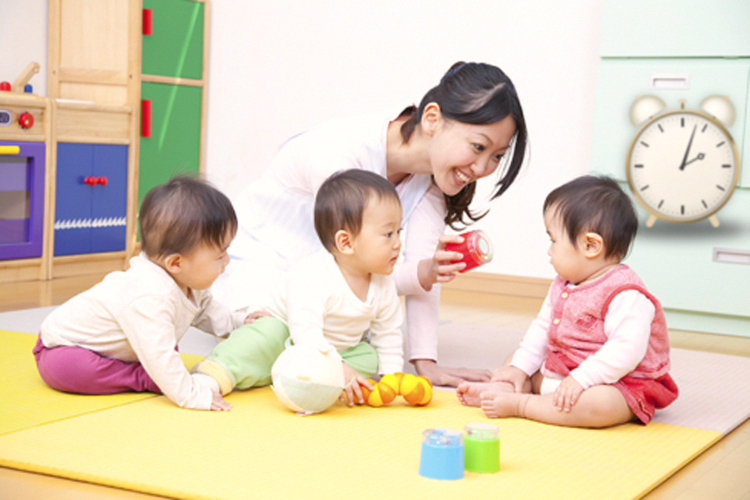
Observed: 2.03
